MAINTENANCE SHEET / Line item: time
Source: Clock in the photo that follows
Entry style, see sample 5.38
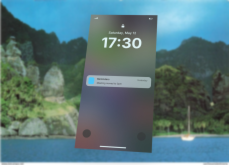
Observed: 17.30
